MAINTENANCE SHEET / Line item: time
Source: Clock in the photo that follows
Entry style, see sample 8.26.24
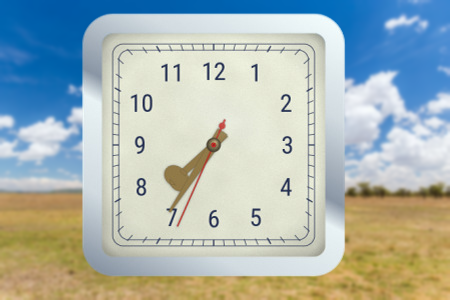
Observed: 7.35.34
